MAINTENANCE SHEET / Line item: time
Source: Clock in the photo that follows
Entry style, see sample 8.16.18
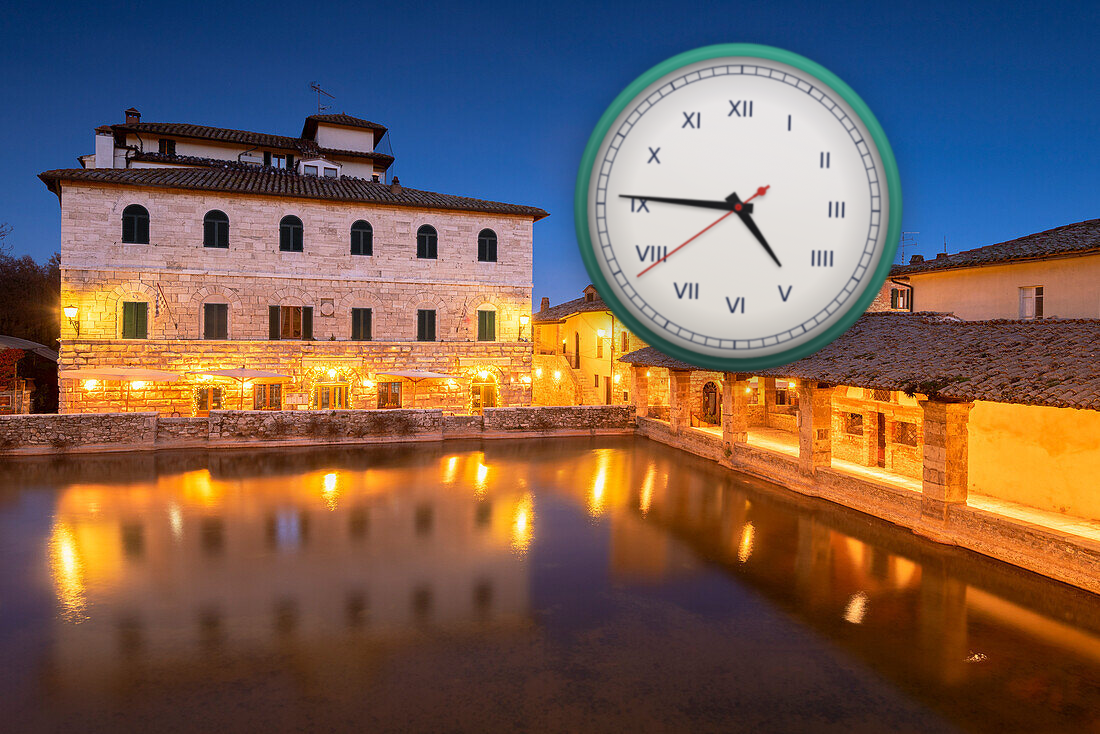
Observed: 4.45.39
